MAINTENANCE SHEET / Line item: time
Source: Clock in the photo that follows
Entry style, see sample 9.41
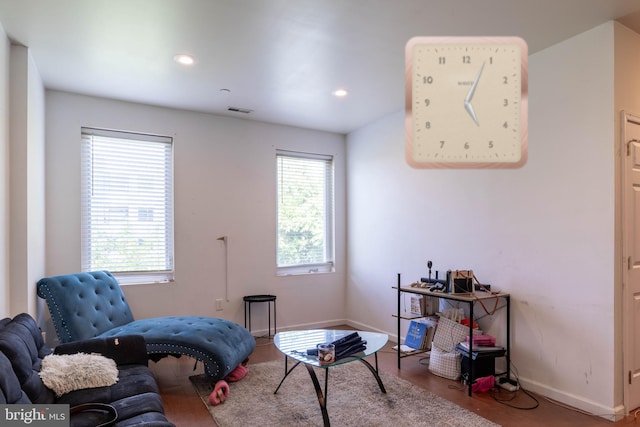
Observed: 5.04
